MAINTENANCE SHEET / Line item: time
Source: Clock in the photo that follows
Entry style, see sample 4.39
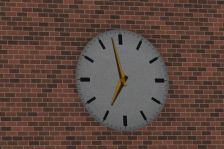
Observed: 6.58
